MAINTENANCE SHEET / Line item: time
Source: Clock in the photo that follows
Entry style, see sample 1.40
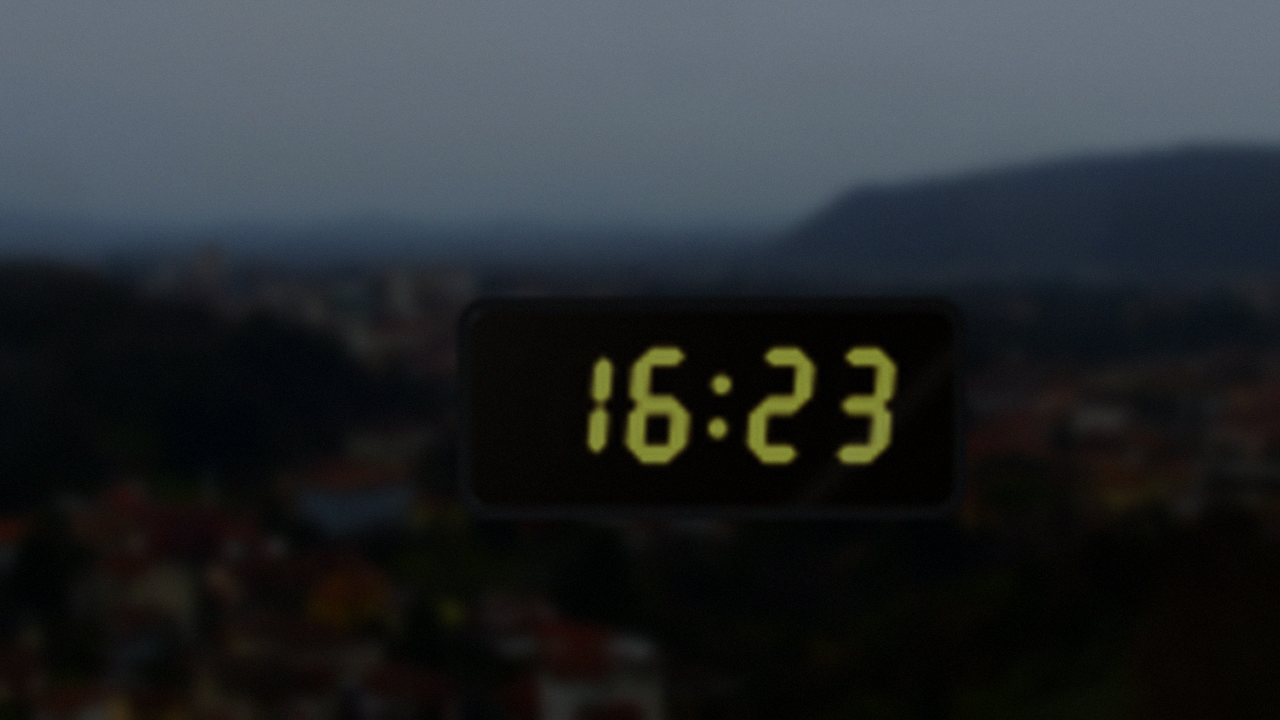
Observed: 16.23
